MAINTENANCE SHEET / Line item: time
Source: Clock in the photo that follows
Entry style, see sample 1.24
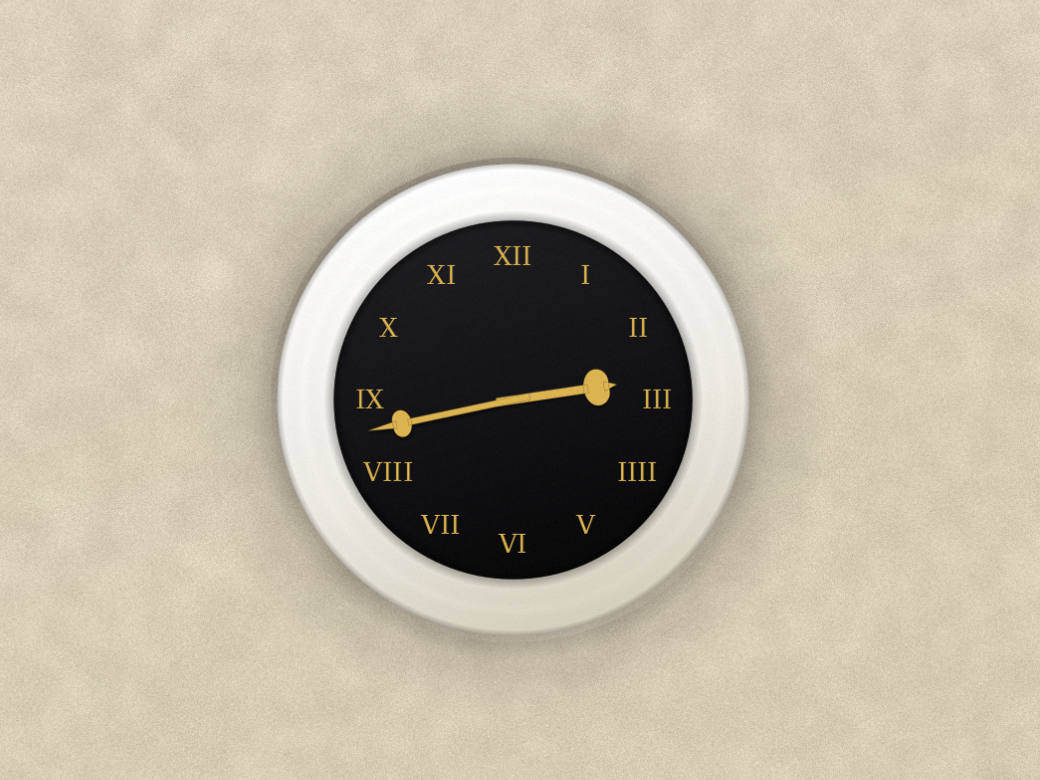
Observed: 2.43
